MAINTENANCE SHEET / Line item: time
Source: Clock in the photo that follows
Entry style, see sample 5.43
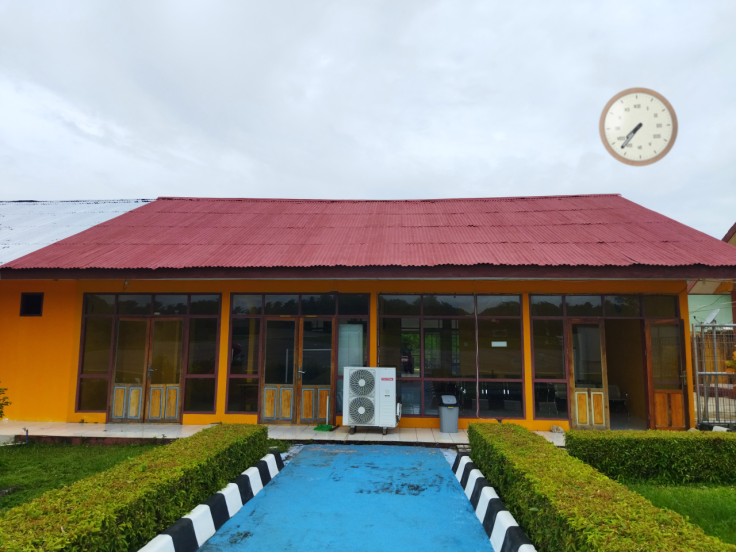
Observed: 7.37
